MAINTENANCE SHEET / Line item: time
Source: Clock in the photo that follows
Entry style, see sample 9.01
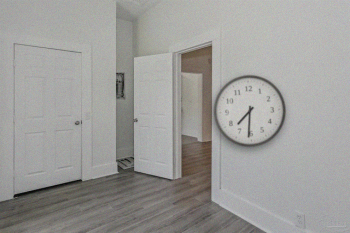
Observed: 7.31
